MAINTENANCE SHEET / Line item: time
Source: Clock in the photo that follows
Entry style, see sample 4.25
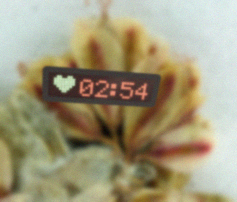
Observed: 2.54
